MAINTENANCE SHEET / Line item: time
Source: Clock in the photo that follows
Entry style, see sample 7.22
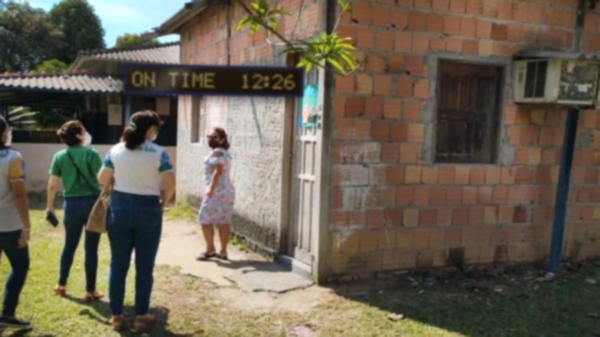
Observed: 12.26
